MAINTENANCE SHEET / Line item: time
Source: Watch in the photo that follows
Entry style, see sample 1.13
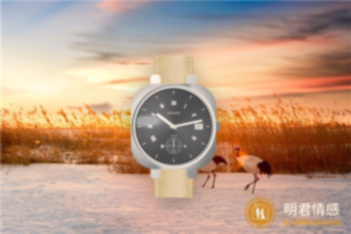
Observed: 10.13
